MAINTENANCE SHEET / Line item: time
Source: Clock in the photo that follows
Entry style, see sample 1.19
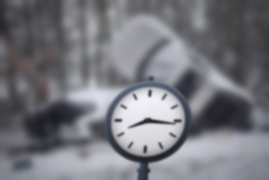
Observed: 8.16
